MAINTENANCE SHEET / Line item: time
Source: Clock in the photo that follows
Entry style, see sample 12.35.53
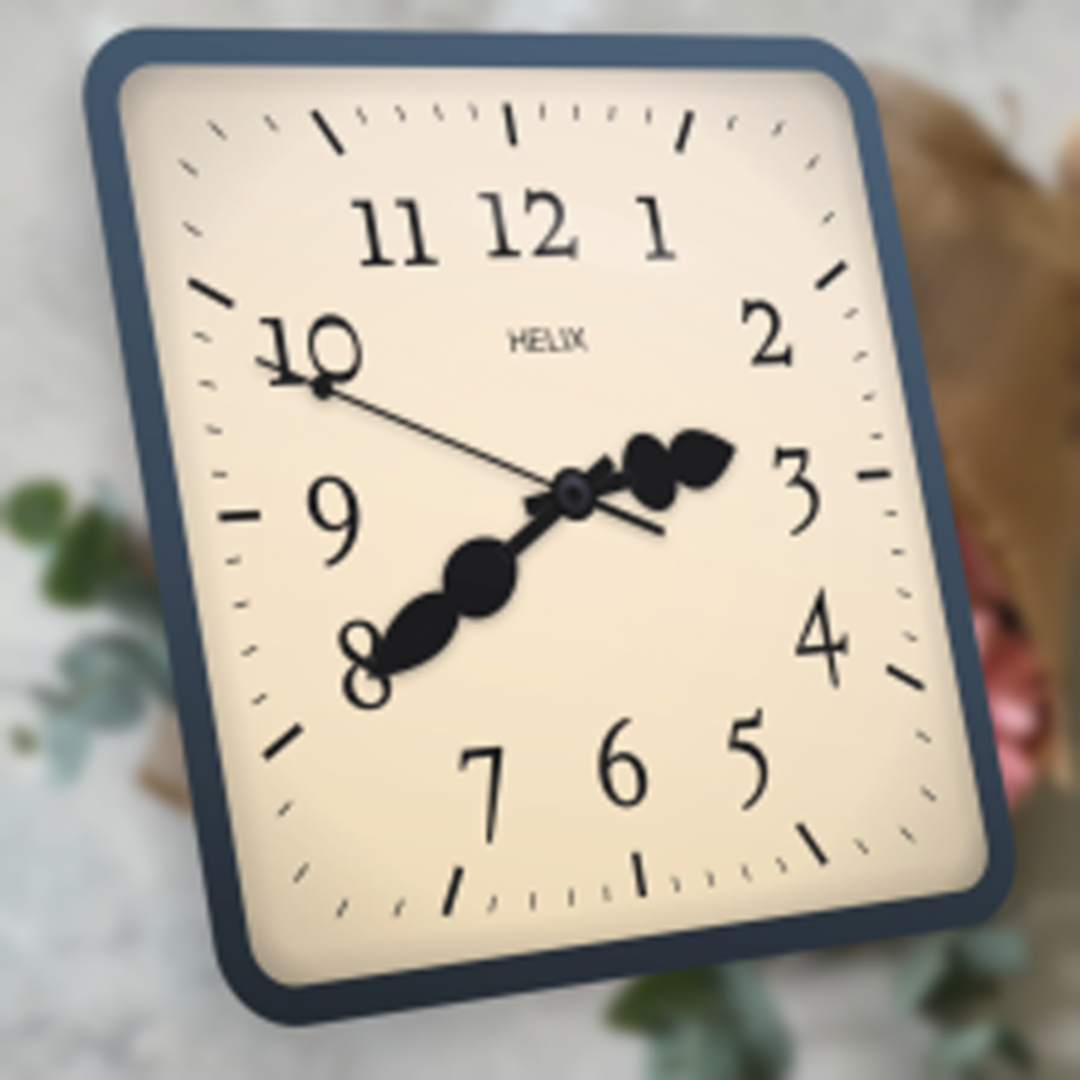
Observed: 2.39.49
